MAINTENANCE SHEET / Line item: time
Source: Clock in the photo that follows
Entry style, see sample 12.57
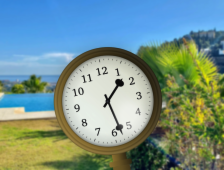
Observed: 1.28
